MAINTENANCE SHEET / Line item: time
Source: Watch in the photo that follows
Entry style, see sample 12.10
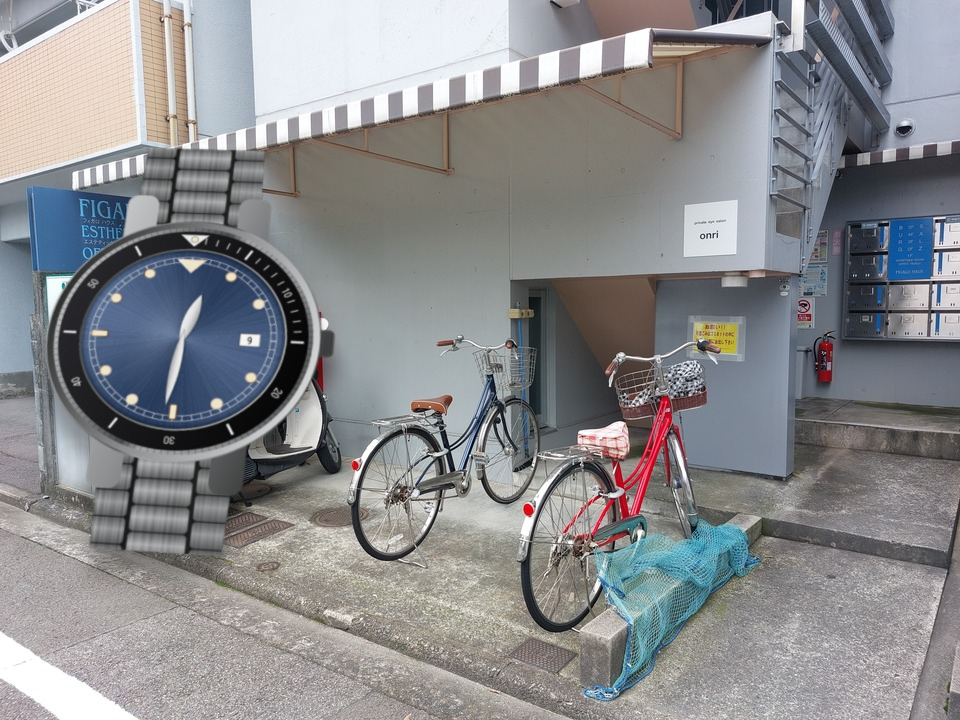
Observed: 12.31
